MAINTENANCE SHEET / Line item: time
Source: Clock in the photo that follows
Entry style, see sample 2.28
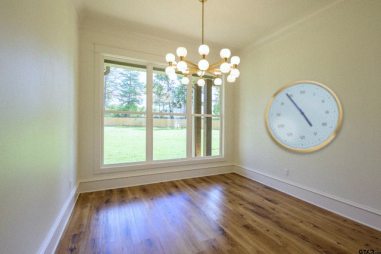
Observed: 4.54
